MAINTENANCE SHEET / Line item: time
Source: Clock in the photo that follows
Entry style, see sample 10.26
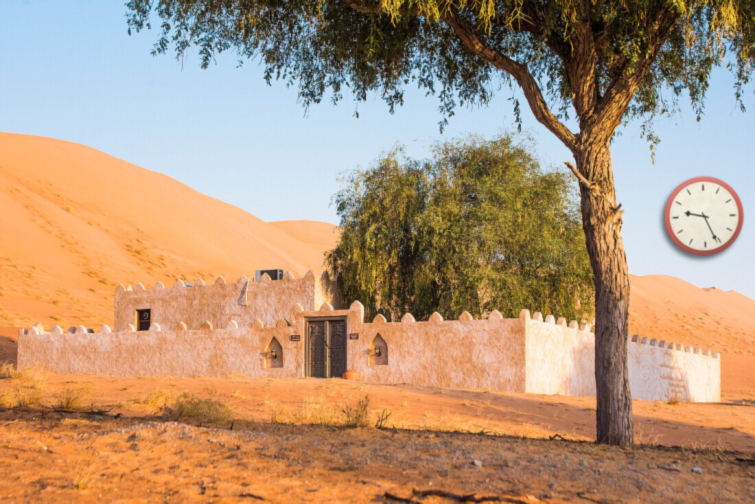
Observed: 9.26
